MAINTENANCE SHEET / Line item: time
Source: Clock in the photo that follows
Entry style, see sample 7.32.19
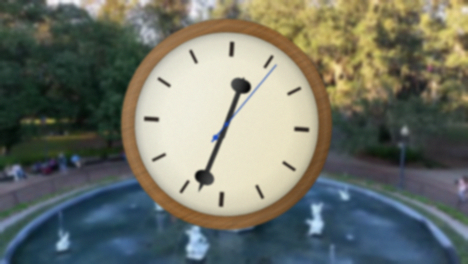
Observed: 12.33.06
